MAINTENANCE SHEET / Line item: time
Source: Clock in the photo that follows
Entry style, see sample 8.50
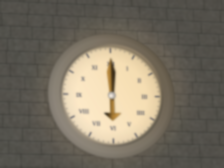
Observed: 6.00
